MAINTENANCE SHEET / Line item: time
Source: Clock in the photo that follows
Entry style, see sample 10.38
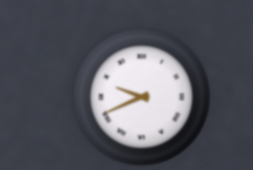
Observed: 9.41
